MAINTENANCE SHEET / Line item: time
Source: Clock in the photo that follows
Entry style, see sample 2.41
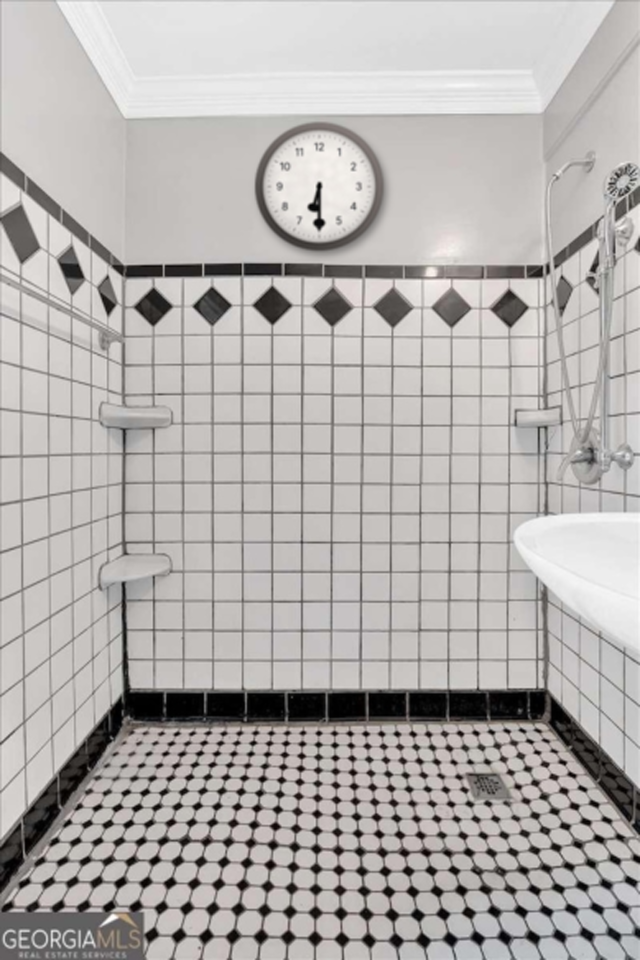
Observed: 6.30
